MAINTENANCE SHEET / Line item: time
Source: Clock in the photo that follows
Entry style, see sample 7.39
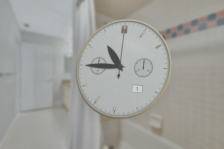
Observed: 10.45
